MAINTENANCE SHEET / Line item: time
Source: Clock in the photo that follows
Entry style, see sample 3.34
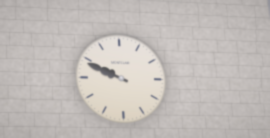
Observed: 9.49
